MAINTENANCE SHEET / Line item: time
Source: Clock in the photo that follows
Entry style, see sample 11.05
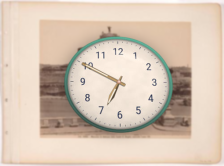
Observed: 6.50
